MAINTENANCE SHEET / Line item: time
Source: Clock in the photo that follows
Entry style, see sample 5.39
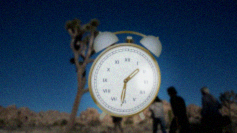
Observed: 1.31
